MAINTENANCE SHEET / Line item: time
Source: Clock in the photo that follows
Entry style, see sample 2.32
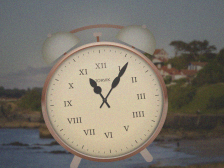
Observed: 11.06
